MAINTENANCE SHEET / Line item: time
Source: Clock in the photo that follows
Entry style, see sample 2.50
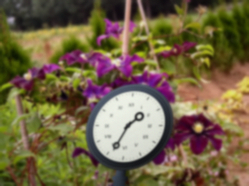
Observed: 1.34
